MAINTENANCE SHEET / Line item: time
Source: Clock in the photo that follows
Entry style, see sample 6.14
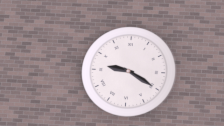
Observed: 9.20
